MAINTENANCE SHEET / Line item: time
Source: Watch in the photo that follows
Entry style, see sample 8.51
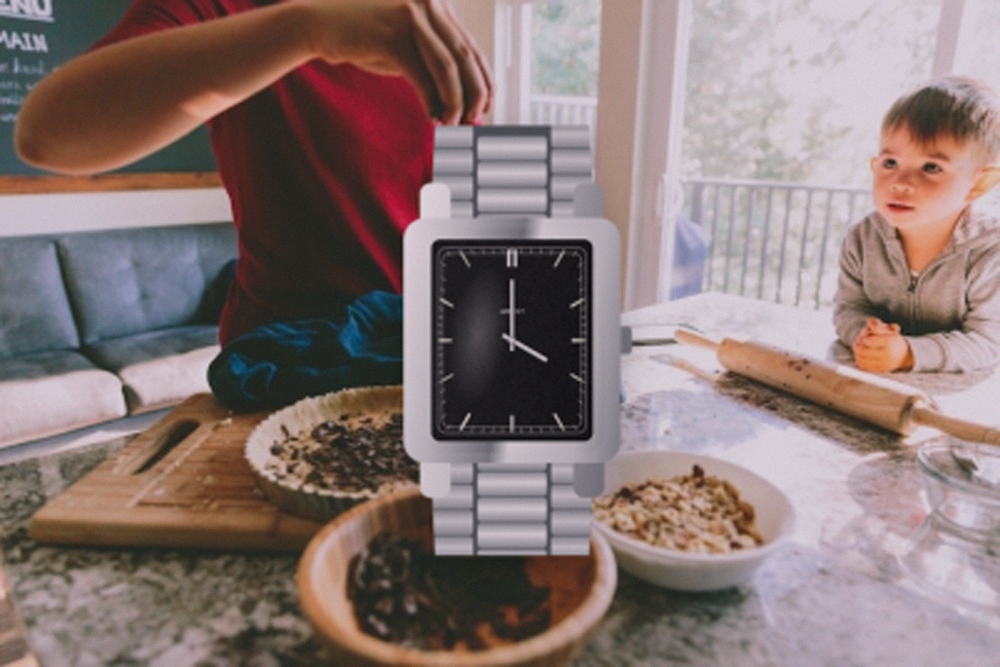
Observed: 4.00
